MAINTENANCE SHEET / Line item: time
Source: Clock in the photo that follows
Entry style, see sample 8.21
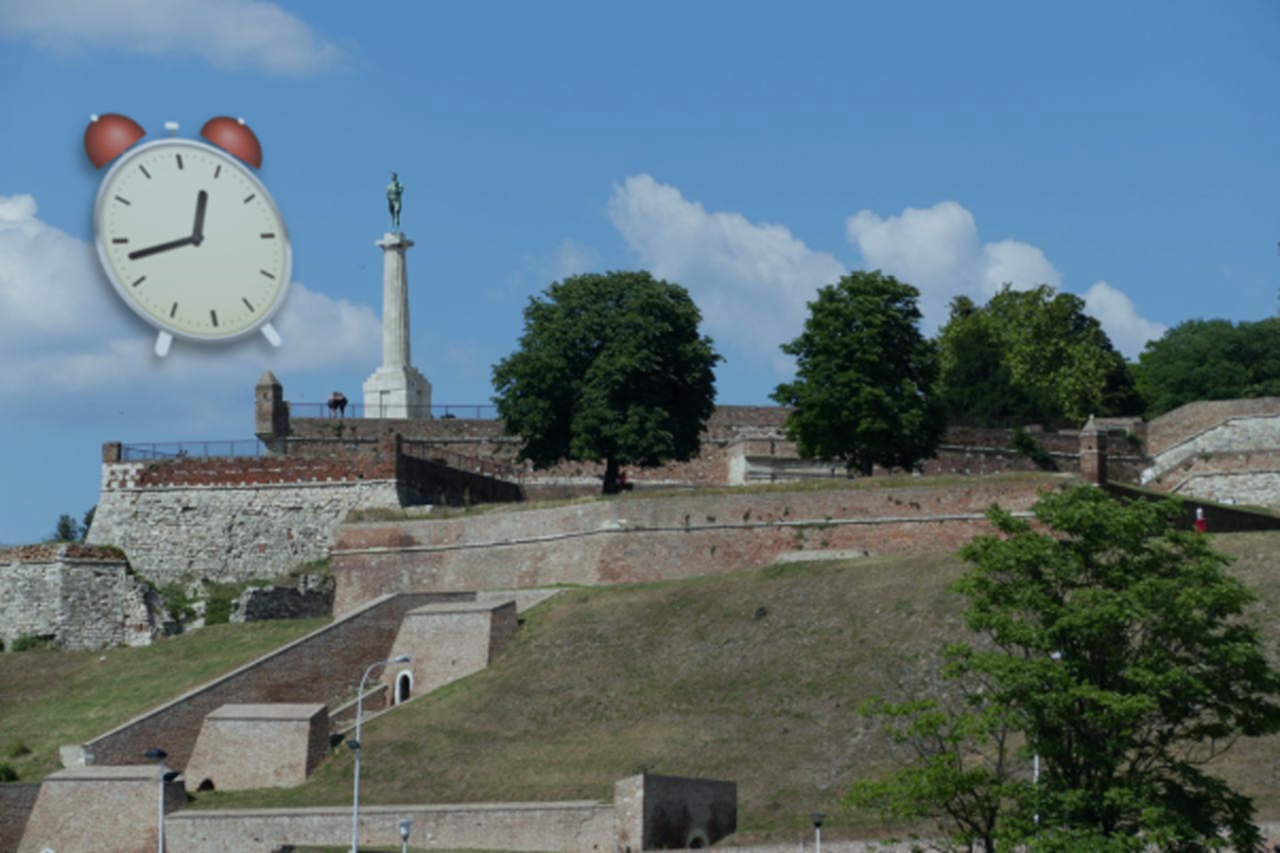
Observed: 12.43
